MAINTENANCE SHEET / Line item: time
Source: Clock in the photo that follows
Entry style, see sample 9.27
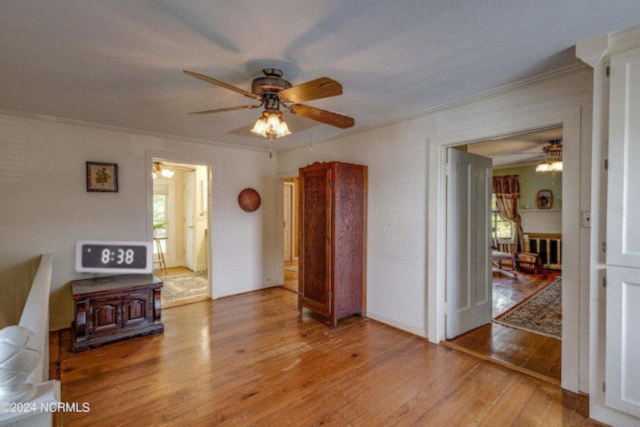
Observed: 8.38
